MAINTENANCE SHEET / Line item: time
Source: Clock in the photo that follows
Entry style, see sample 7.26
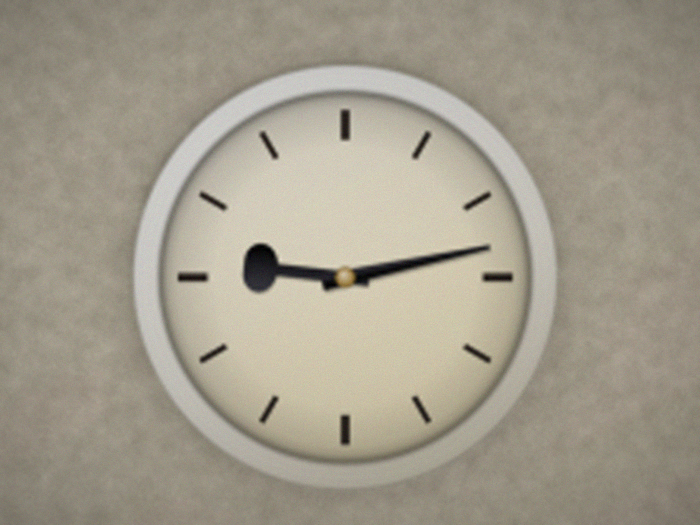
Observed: 9.13
